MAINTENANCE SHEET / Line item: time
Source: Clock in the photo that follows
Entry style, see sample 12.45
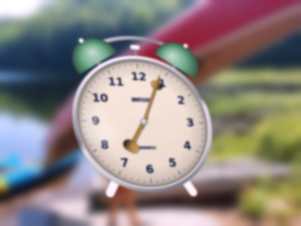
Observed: 7.04
